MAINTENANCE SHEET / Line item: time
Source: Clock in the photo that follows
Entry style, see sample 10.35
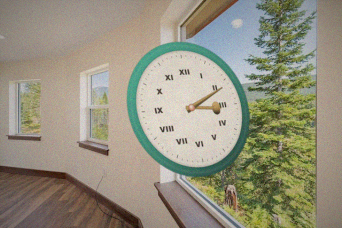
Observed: 3.11
